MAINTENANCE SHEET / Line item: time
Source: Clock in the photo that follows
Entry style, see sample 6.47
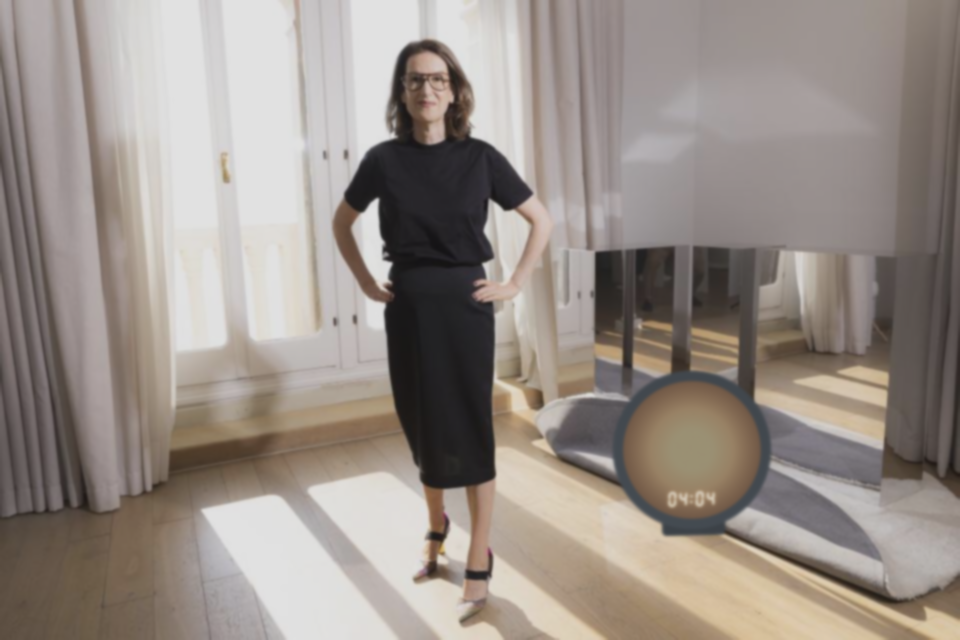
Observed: 4.04
